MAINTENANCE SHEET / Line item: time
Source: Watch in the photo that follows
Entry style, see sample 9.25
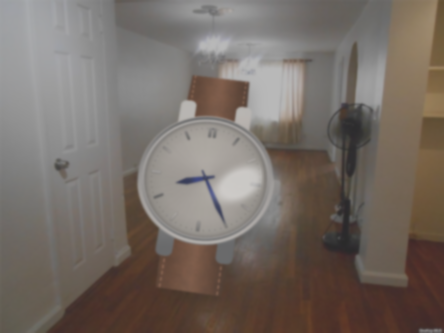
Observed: 8.25
